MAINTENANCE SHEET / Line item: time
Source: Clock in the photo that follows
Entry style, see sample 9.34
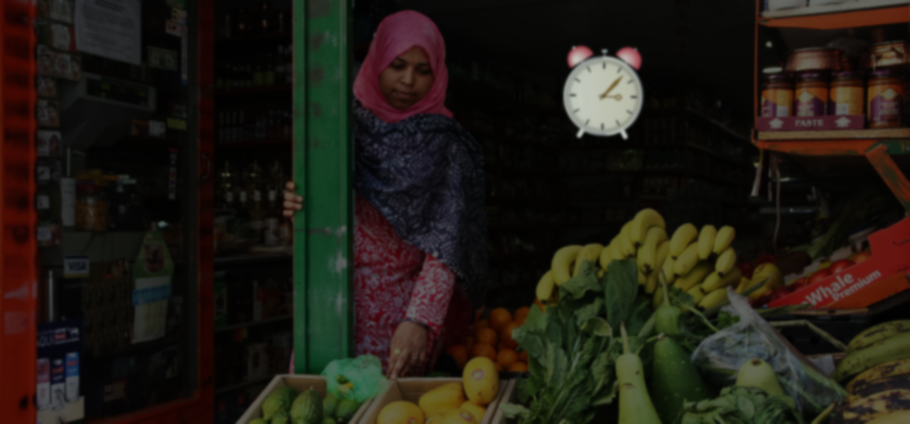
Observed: 3.07
